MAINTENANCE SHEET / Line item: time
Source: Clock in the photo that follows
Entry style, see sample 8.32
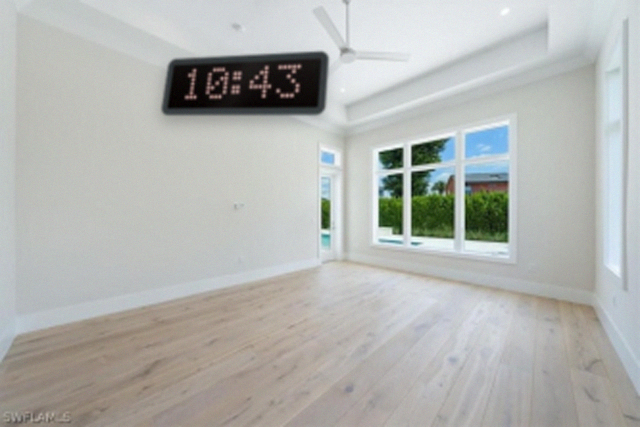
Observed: 10.43
